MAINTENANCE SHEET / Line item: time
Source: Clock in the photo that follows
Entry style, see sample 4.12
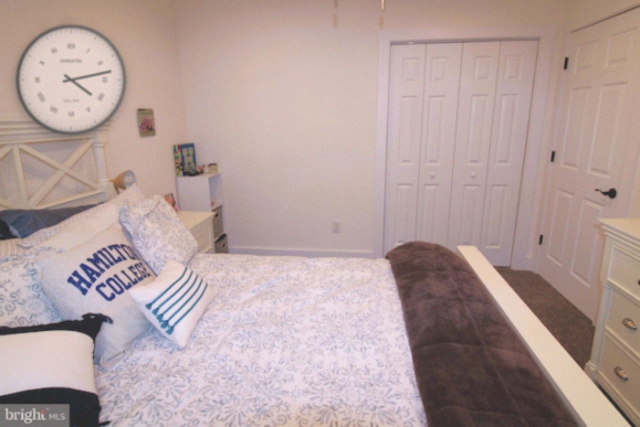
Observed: 4.13
